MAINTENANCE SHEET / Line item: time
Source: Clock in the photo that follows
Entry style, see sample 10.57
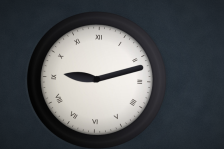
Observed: 9.12
